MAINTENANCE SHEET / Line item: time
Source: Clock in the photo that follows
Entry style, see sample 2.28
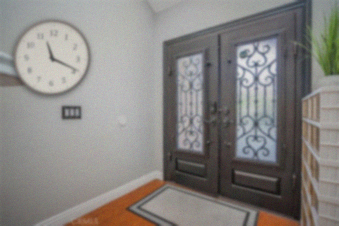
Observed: 11.19
